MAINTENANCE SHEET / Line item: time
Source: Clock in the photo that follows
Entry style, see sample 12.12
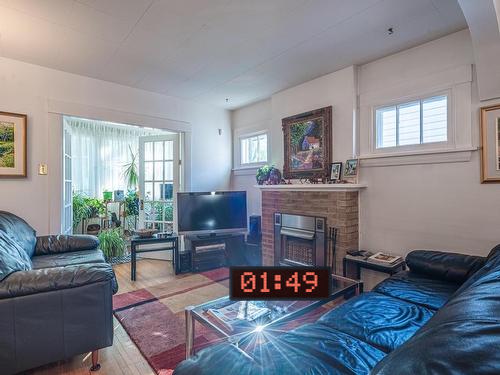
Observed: 1.49
